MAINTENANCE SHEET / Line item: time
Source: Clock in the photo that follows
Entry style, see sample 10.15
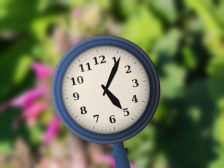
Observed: 5.06
